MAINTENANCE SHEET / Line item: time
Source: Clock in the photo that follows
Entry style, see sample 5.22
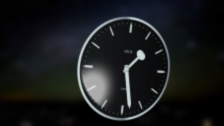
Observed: 1.28
